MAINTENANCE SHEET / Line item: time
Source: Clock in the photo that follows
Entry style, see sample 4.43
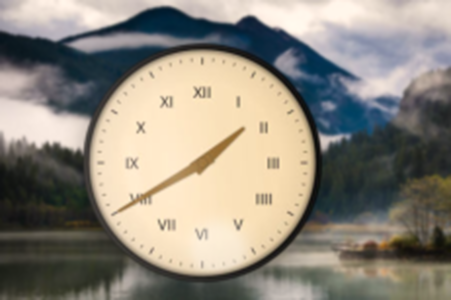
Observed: 1.40
